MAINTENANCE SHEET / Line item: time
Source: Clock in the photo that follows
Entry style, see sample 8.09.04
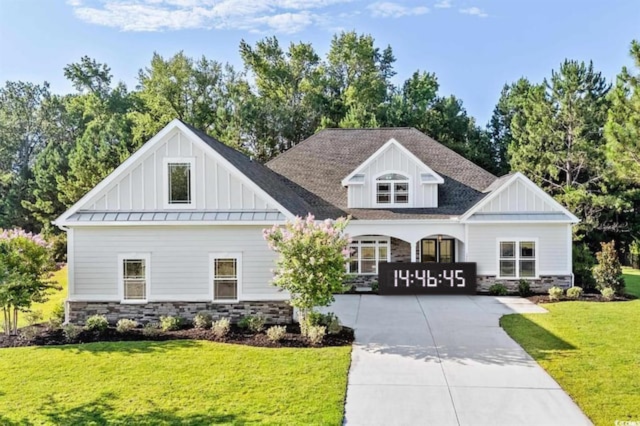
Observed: 14.46.45
